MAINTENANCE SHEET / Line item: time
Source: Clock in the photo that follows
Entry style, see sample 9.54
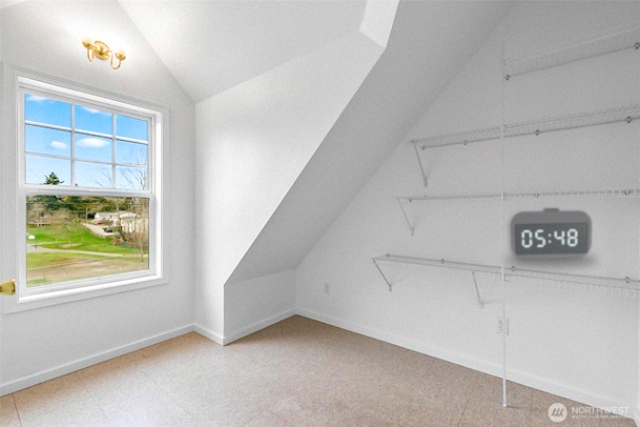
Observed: 5.48
